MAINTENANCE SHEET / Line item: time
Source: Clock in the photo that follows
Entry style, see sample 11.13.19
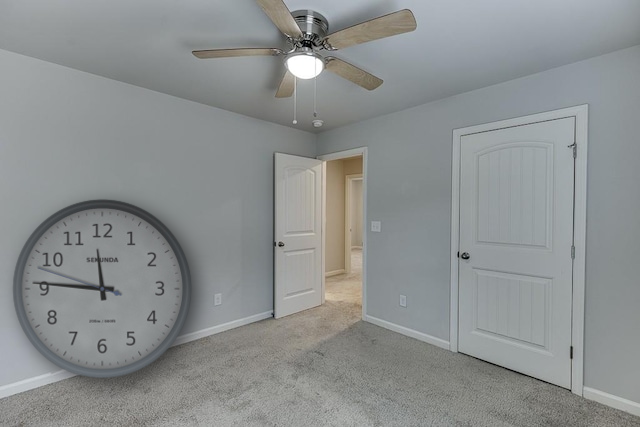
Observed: 11.45.48
